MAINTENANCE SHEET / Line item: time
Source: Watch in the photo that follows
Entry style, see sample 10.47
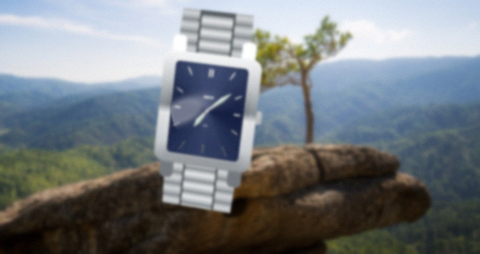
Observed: 7.08
